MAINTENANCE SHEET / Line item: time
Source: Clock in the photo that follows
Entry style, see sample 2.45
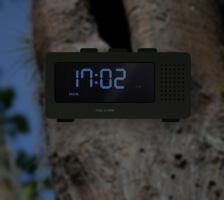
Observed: 17.02
